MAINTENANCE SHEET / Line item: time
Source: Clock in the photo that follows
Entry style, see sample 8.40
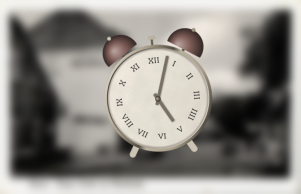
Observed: 5.03
